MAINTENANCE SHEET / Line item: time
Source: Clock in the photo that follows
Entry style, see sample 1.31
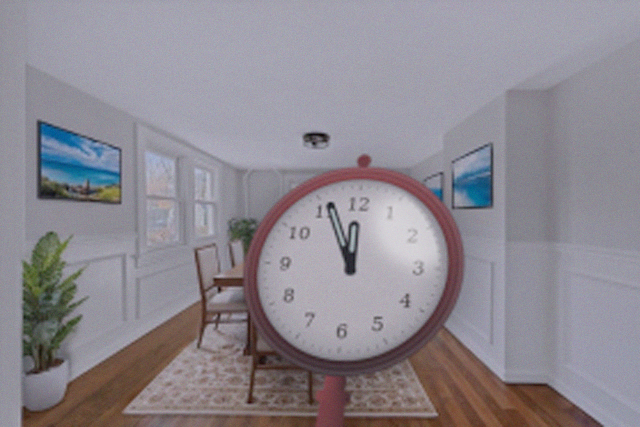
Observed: 11.56
